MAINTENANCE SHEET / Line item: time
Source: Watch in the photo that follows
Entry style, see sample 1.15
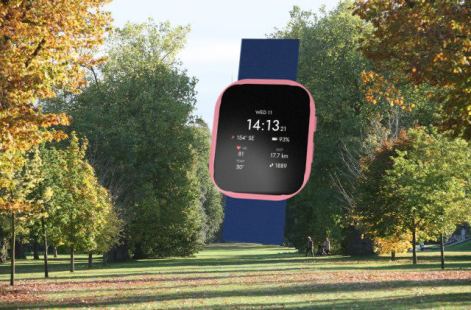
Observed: 14.13
